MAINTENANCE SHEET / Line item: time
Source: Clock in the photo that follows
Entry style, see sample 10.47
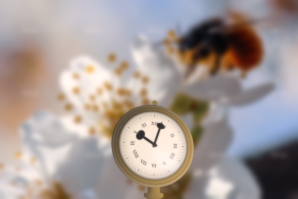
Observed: 10.03
